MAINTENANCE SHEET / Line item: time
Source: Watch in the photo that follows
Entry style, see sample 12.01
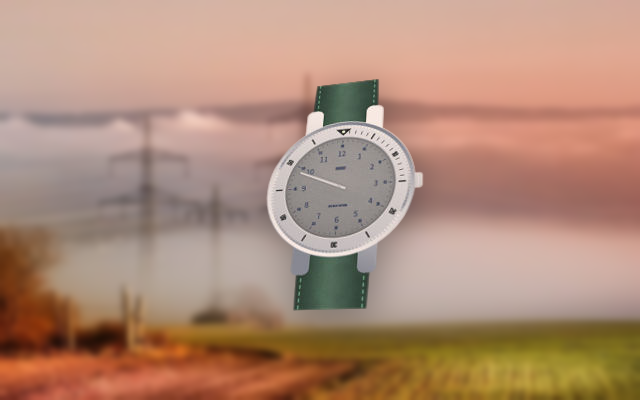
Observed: 9.49
